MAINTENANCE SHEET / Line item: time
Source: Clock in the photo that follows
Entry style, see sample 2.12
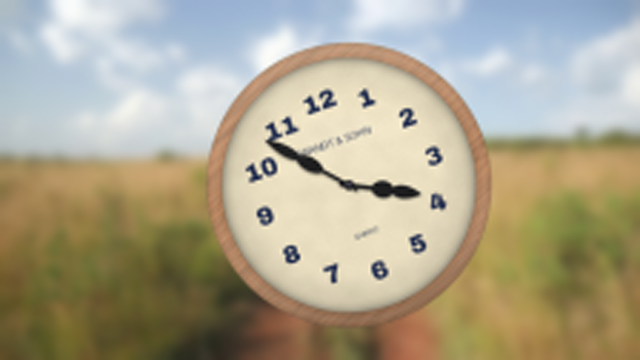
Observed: 3.53
